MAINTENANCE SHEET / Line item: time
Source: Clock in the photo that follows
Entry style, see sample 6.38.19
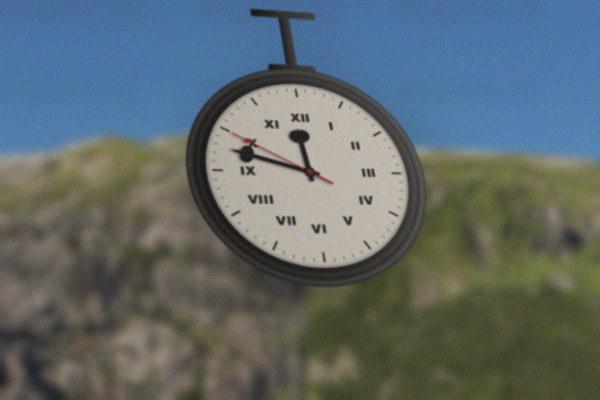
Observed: 11.47.50
